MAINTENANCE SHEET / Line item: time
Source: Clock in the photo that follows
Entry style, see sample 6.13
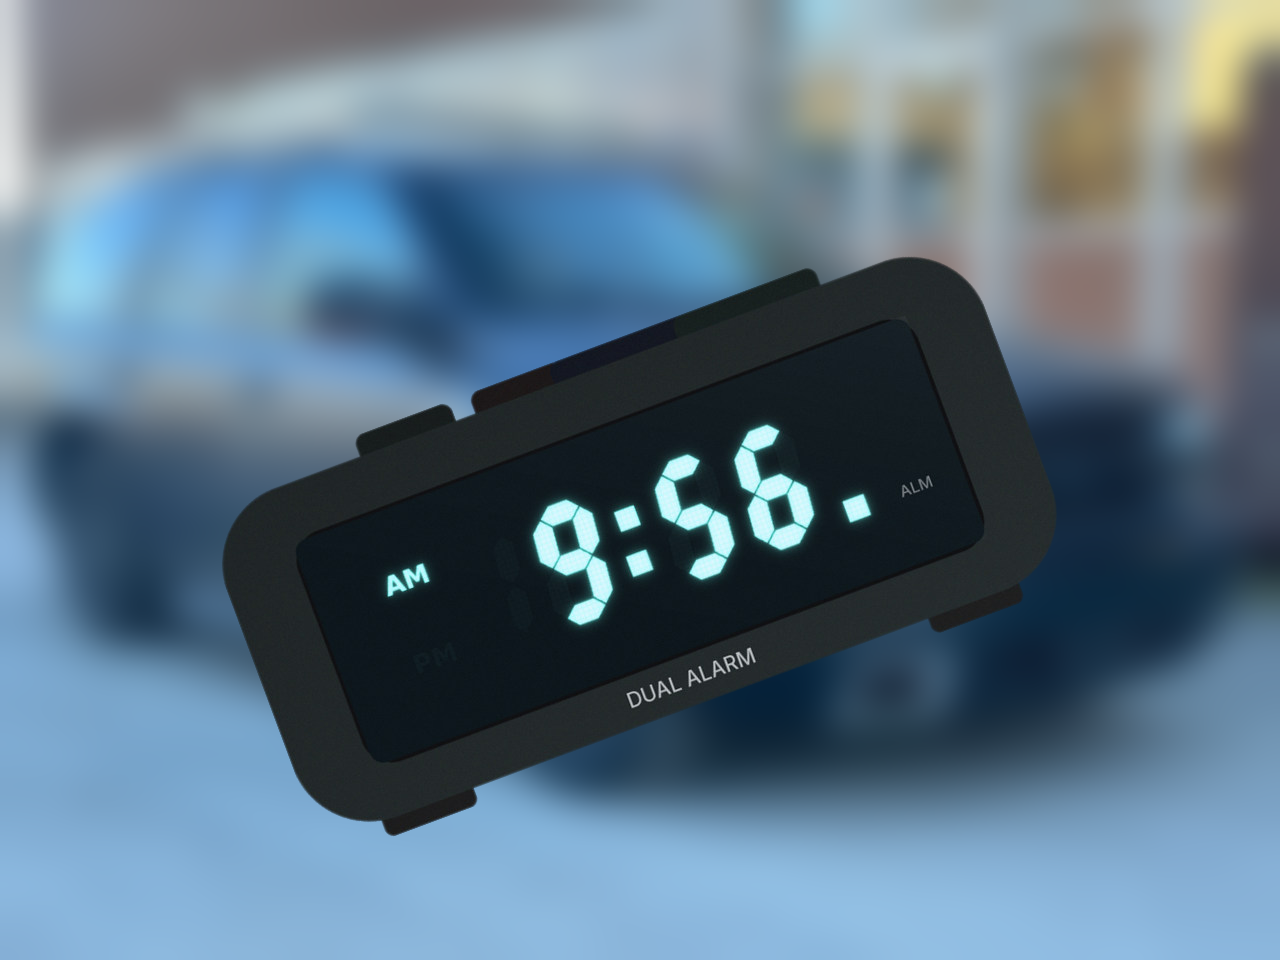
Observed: 9.56
